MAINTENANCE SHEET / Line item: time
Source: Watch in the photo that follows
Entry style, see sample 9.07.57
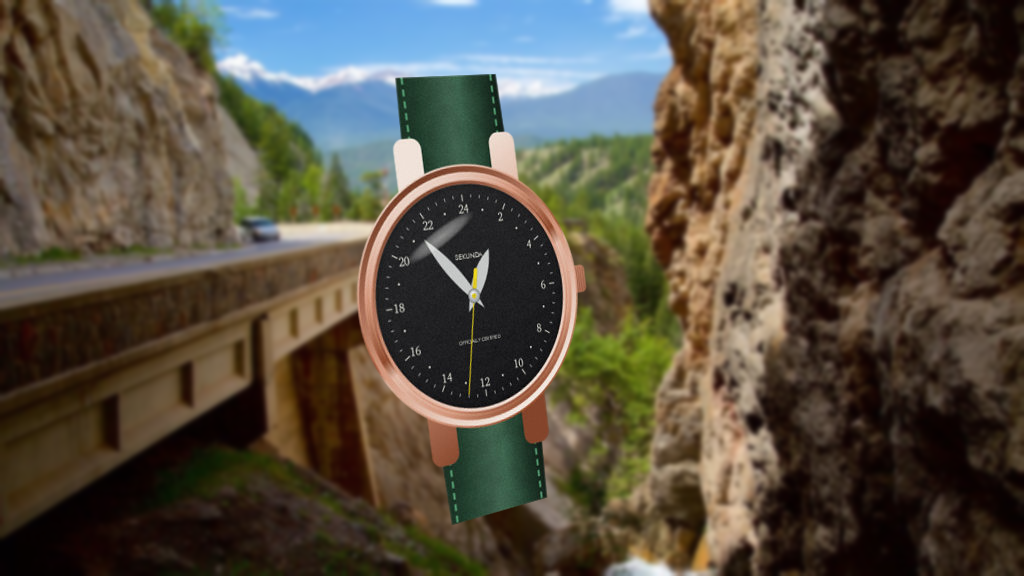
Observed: 1.53.32
